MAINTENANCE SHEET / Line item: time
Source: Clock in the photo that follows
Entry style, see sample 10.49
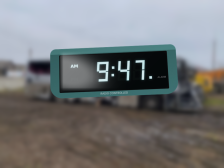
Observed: 9.47
